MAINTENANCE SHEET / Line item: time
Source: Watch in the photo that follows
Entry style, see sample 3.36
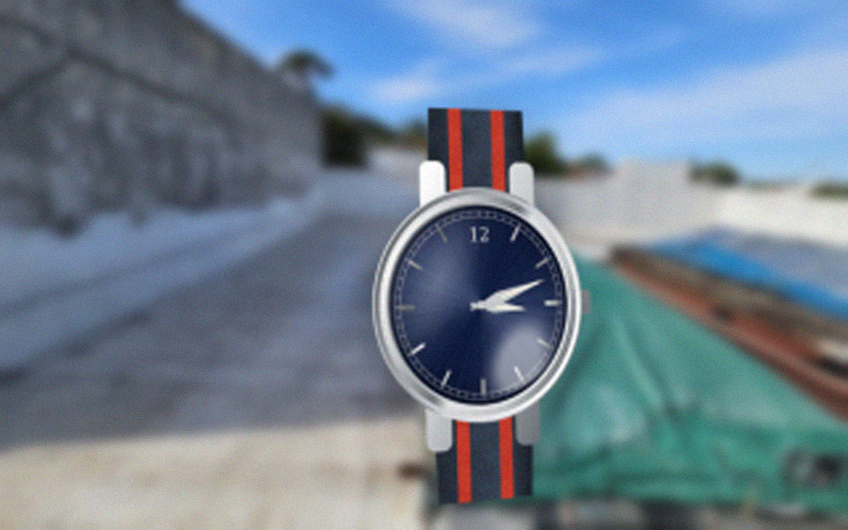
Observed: 3.12
